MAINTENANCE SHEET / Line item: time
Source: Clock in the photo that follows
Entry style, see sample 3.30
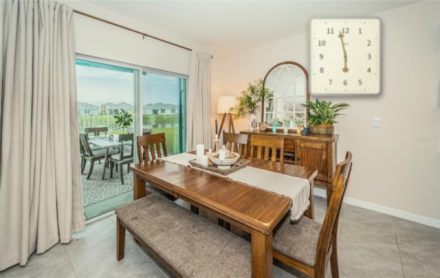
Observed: 5.58
